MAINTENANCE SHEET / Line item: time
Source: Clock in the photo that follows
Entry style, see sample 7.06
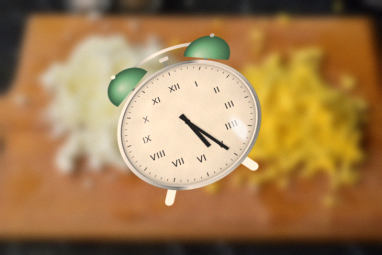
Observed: 5.25
